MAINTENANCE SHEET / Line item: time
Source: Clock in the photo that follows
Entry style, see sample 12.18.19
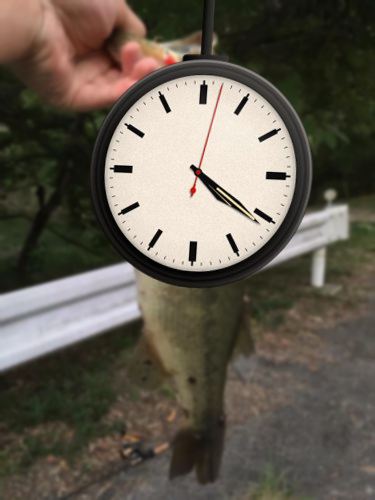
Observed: 4.21.02
